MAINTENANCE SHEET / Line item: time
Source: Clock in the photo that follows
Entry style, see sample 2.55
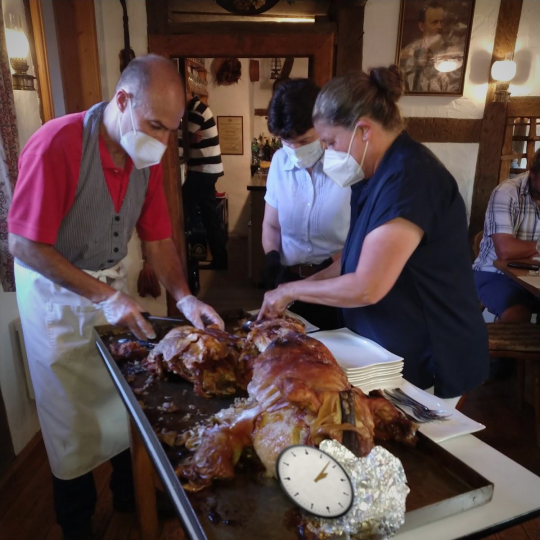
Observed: 2.08
